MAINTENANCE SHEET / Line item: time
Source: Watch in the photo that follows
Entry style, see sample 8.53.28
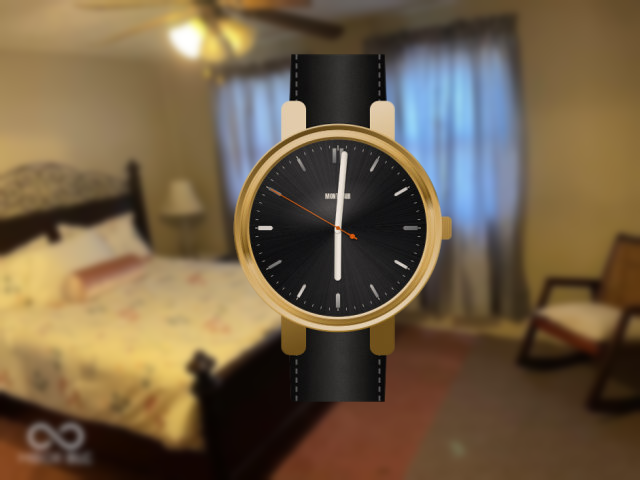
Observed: 6.00.50
